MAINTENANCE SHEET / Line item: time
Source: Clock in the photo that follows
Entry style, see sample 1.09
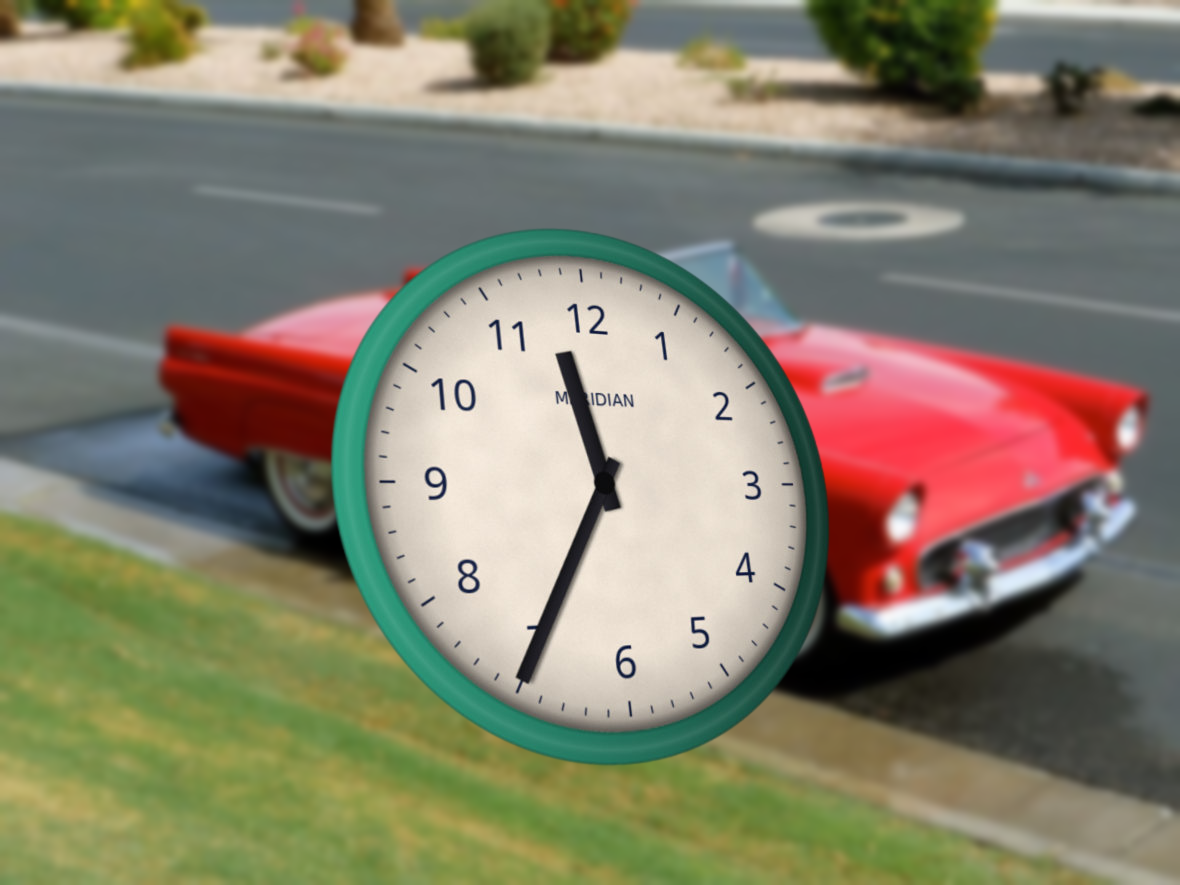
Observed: 11.35
